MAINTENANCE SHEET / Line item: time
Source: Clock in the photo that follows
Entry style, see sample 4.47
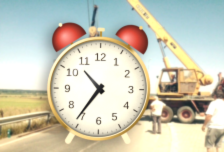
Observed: 10.36
